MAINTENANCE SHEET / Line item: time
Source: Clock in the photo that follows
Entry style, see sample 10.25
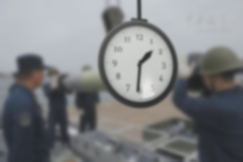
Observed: 1.31
